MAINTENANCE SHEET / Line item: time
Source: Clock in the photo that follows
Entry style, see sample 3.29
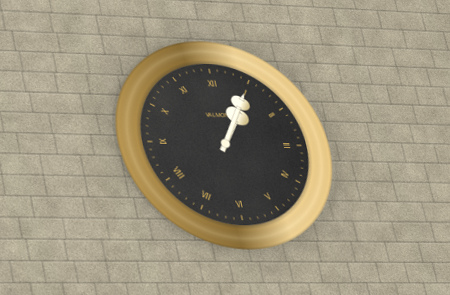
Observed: 1.05
